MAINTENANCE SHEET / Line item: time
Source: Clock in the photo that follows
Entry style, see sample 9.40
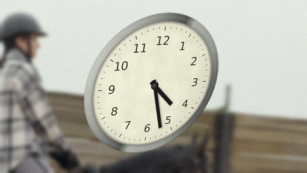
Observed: 4.27
